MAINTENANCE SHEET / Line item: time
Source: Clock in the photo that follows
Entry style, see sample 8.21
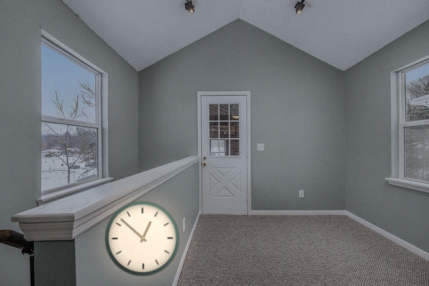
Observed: 12.52
